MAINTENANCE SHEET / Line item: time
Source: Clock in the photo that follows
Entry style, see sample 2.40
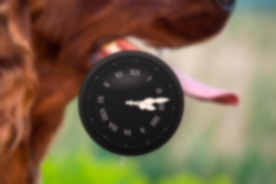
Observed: 3.13
